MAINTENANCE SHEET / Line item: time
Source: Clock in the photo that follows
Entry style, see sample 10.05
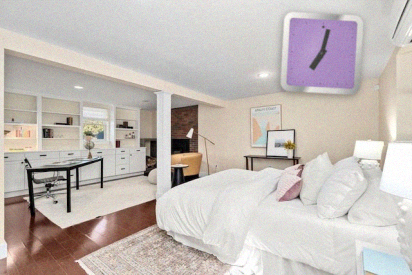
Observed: 7.02
